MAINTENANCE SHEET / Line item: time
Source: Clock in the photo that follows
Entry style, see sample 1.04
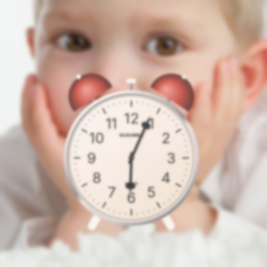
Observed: 6.04
